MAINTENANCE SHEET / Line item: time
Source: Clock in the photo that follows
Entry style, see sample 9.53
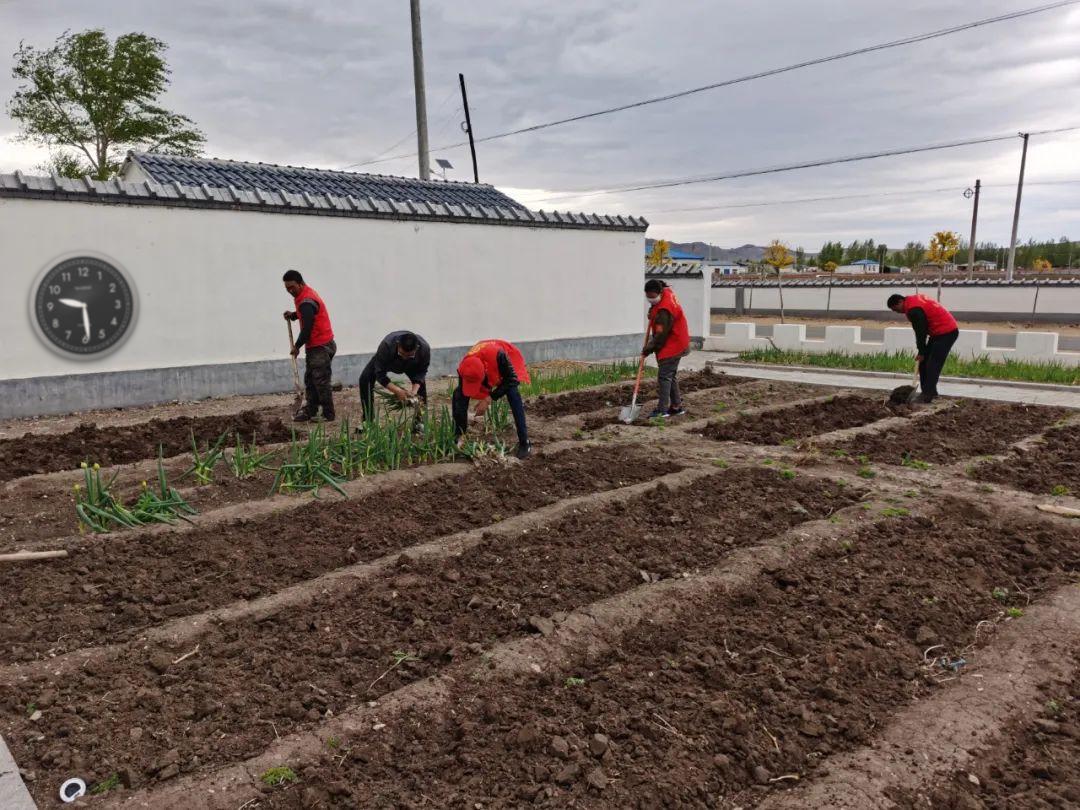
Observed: 9.29
